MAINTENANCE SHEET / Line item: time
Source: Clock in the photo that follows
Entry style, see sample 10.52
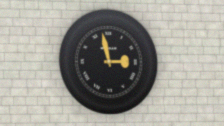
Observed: 2.58
